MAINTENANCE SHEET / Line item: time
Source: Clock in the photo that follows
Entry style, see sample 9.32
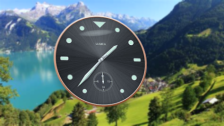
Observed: 1.37
